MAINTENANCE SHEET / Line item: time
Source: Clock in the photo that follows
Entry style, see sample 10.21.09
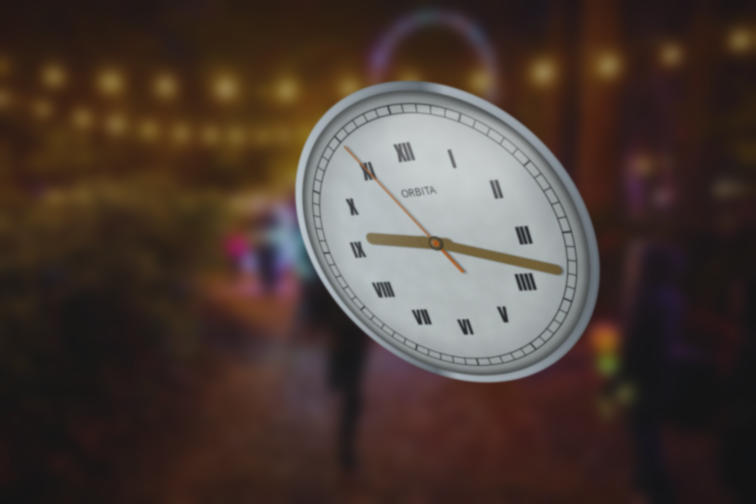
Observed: 9.17.55
